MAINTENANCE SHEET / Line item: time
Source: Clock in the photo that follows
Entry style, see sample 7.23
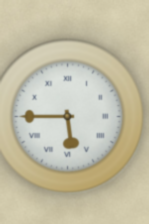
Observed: 5.45
